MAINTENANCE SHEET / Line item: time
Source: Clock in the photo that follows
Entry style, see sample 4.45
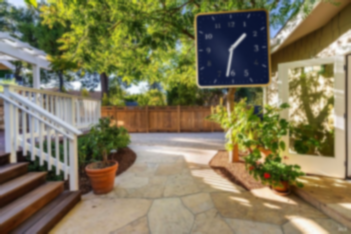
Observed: 1.32
